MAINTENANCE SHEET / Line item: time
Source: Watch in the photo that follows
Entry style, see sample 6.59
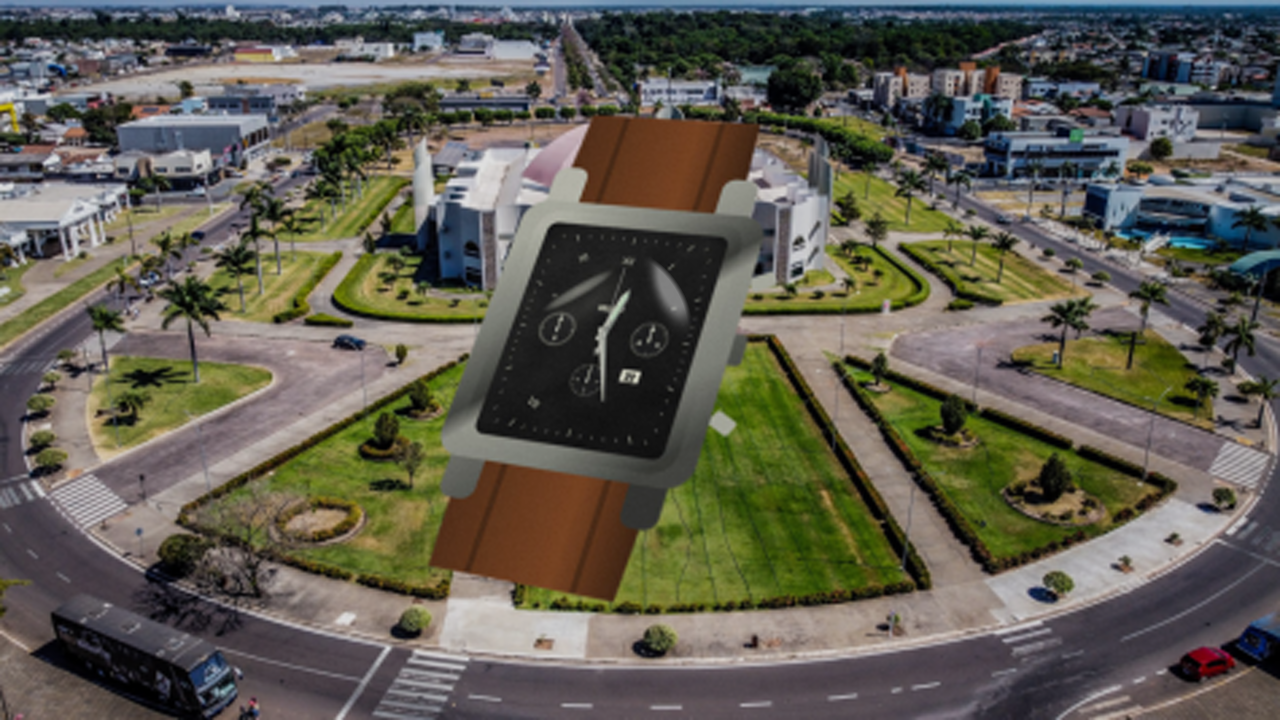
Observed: 12.27
